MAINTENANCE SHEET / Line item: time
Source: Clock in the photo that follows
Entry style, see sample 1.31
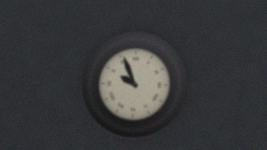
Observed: 9.56
